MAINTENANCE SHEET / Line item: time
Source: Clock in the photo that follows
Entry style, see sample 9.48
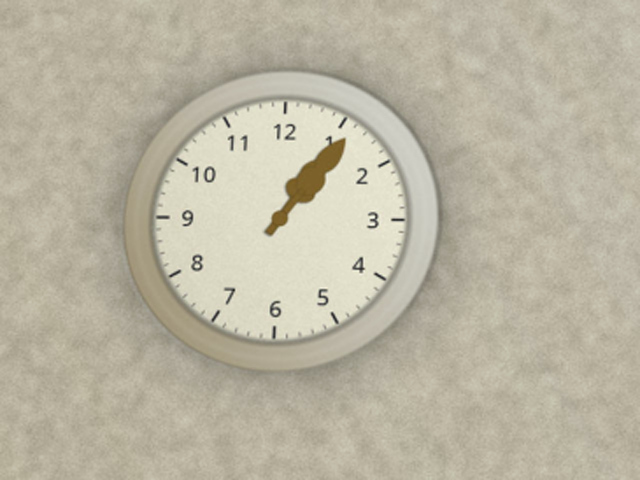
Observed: 1.06
